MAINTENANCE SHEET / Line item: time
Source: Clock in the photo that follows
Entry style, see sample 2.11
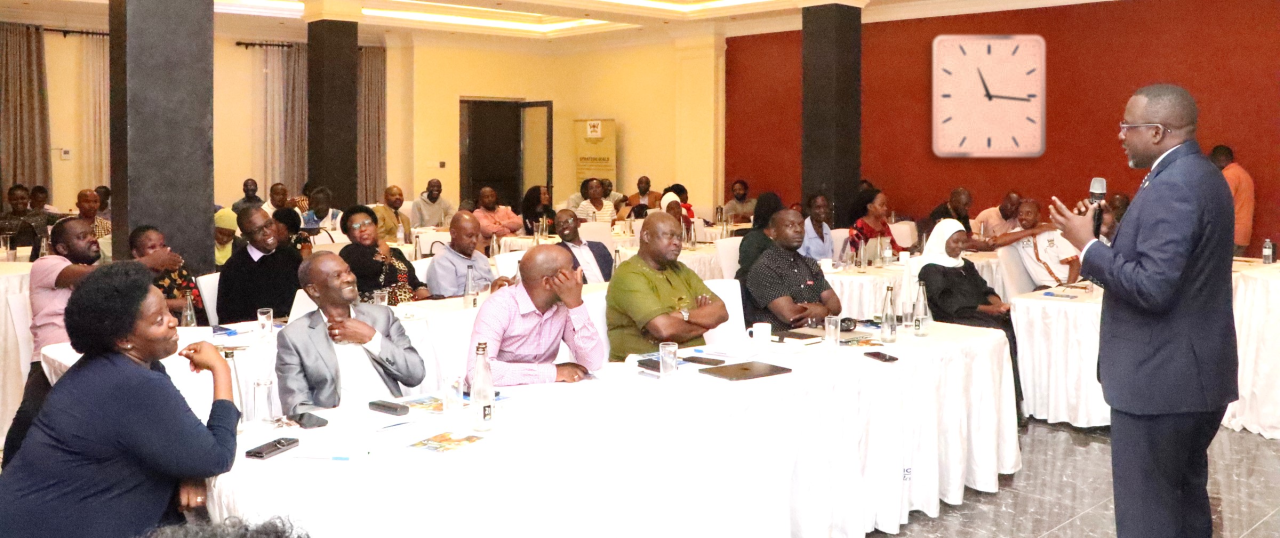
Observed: 11.16
